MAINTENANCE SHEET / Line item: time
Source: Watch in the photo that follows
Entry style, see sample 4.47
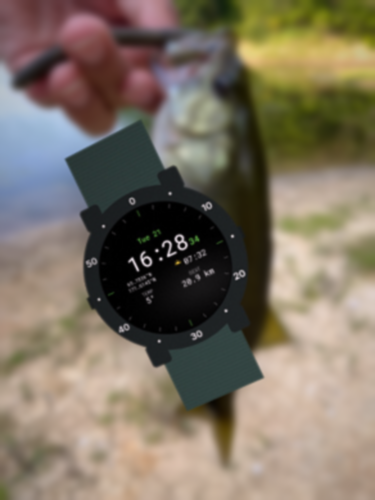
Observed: 16.28
